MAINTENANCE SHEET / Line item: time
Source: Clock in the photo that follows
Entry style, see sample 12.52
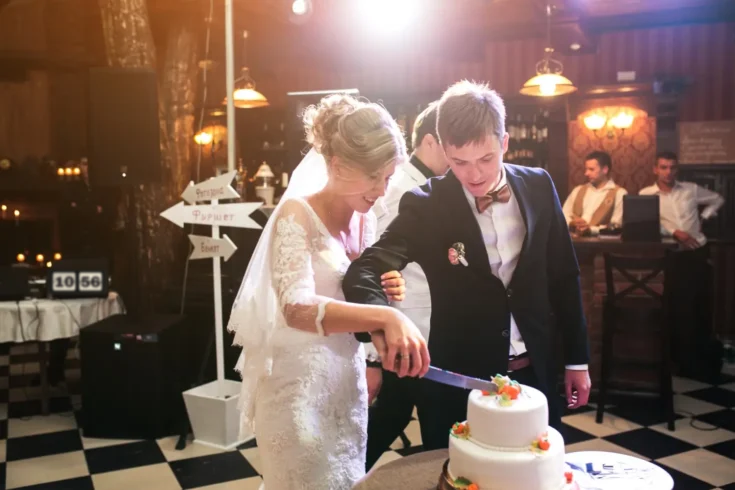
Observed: 10.56
